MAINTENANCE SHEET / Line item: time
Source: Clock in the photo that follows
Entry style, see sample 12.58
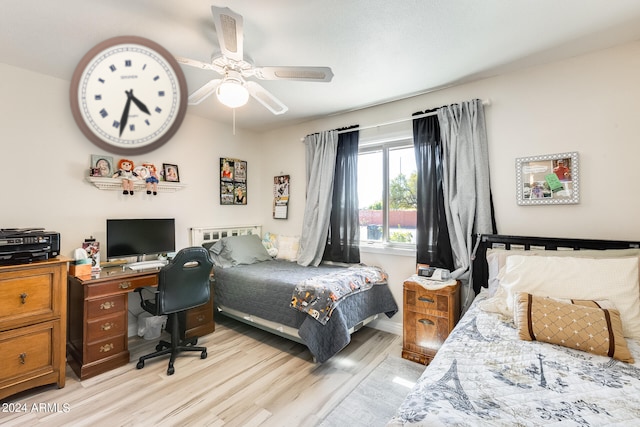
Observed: 4.33
